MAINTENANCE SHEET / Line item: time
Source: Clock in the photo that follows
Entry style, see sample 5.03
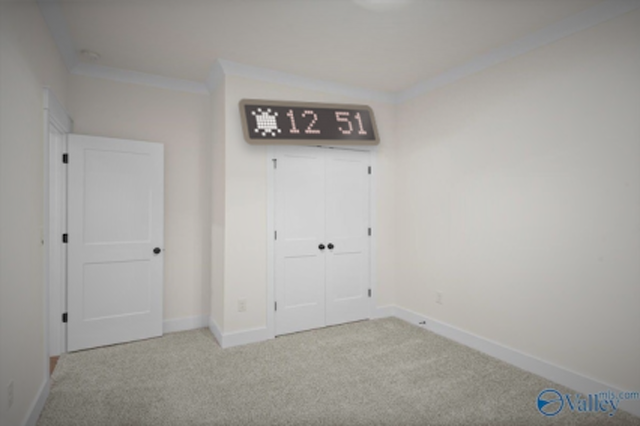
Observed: 12.51
